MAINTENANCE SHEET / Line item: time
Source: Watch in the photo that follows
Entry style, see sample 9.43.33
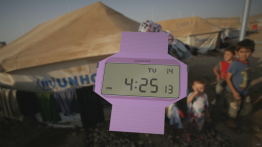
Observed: 4.25.13
